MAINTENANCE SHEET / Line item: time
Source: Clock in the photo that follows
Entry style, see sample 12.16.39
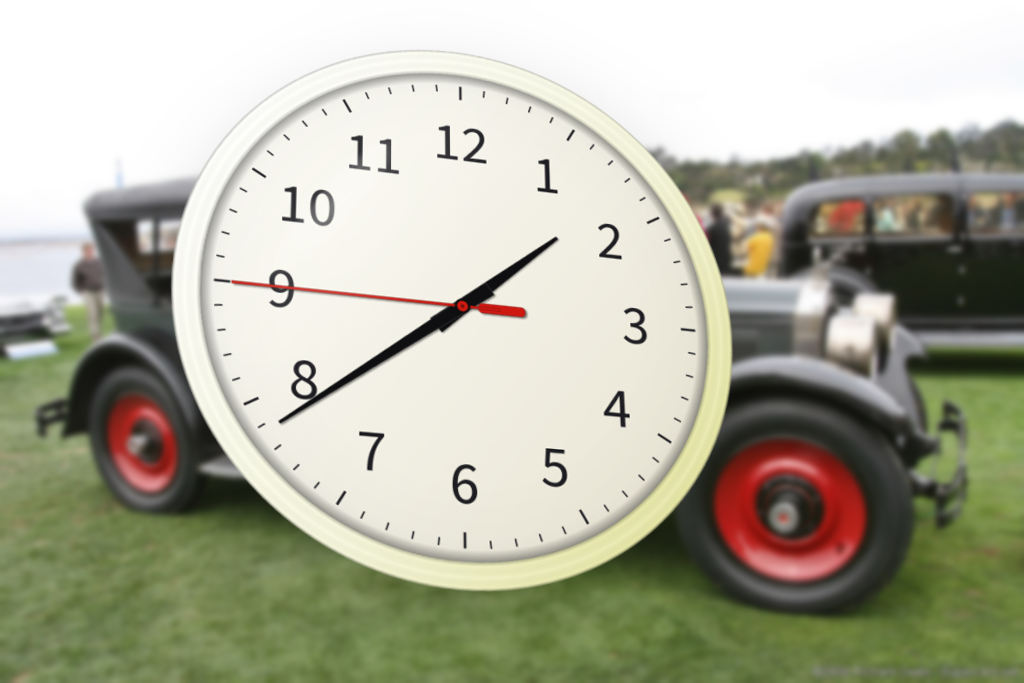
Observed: 1.38.45
